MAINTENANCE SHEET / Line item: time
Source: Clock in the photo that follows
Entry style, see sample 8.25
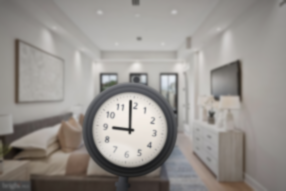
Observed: 8.59
